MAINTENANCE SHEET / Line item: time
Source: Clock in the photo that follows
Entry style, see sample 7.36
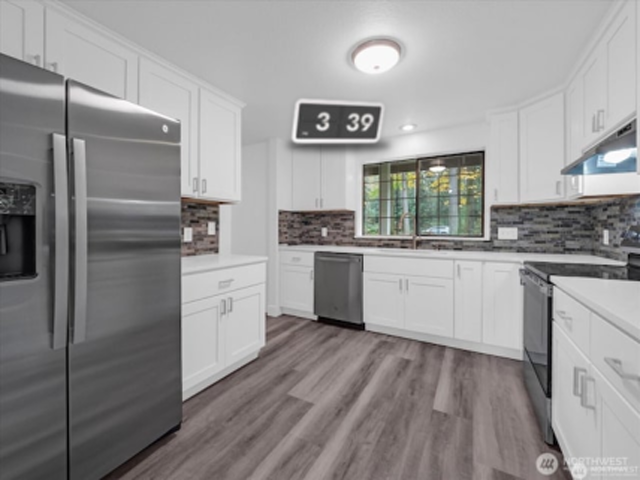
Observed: 3.39
